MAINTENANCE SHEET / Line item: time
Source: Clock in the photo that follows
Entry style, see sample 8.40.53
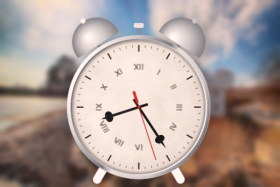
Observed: 8.24.27
